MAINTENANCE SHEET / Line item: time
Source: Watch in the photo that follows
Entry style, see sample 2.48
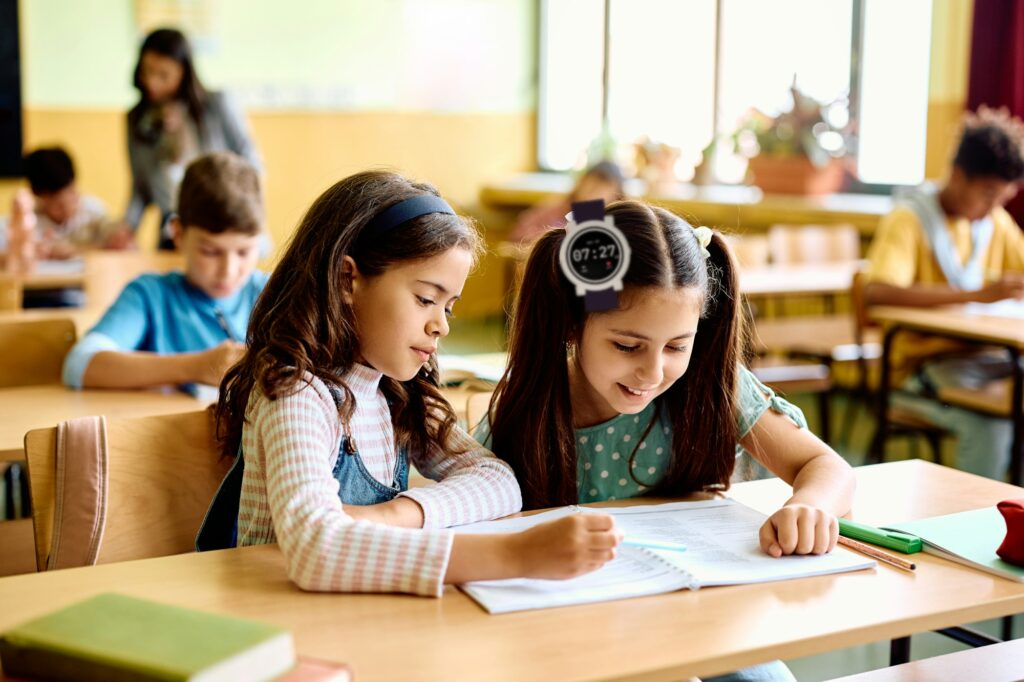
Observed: 7.27
